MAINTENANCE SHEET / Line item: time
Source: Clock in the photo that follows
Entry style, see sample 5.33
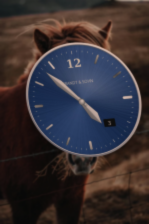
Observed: 4.53
